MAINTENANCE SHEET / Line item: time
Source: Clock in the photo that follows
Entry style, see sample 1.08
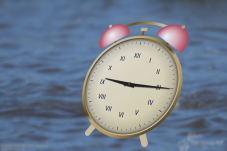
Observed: 9.15
